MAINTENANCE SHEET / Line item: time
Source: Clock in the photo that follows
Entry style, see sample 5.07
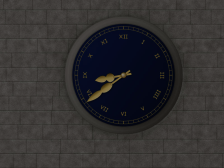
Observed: 8.39
